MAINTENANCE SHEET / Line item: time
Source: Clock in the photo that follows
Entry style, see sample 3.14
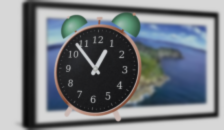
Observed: 12.53
